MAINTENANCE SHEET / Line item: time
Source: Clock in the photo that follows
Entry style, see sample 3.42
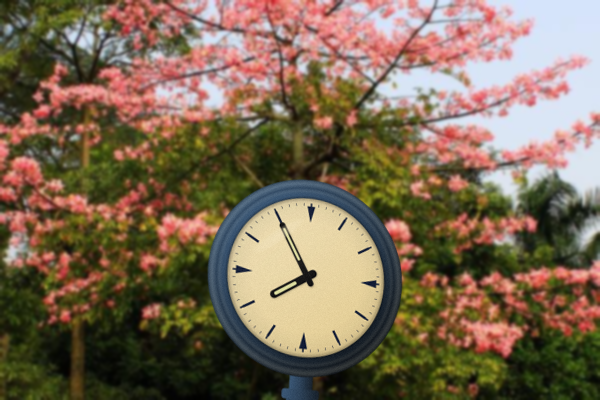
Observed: 7.55
